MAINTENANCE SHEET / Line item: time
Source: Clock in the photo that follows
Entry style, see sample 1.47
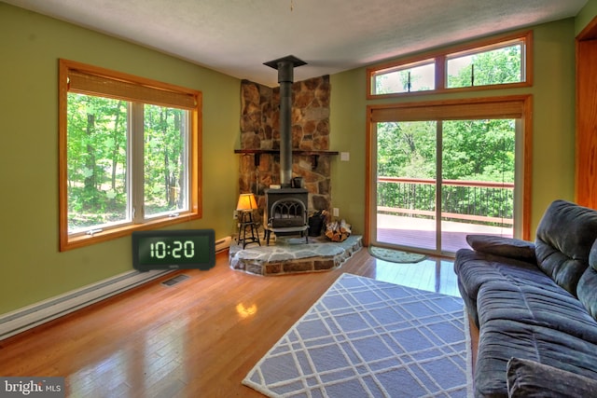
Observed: 10.20
